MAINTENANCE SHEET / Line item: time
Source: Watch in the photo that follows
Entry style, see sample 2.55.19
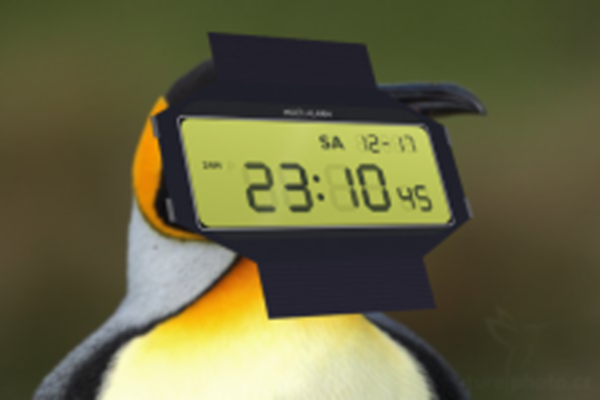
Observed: 23.10.45
